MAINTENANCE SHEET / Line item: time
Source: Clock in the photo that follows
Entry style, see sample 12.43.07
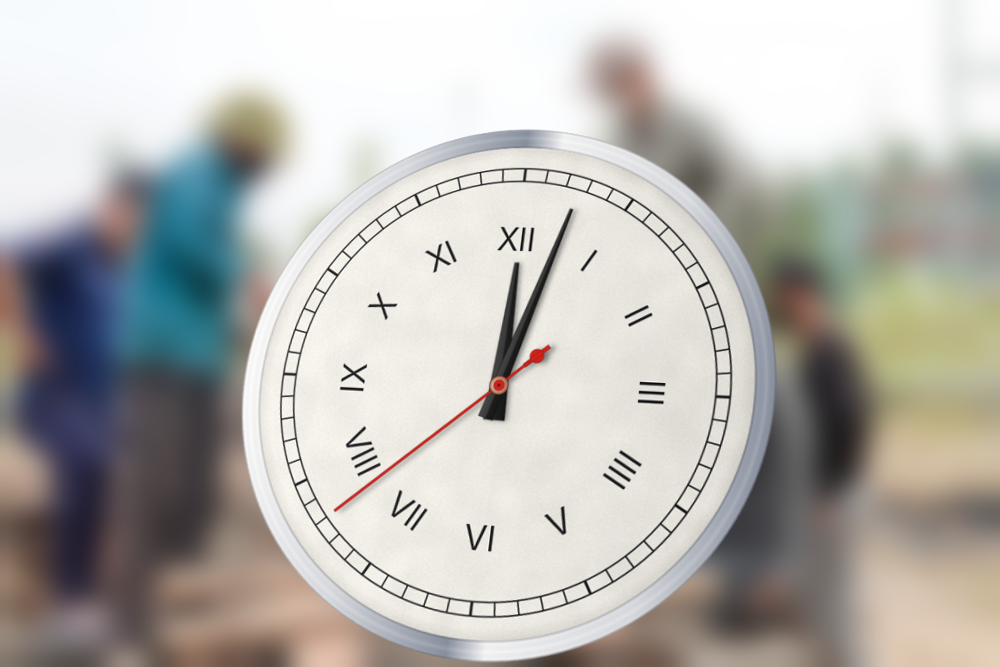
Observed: 12.02.38
